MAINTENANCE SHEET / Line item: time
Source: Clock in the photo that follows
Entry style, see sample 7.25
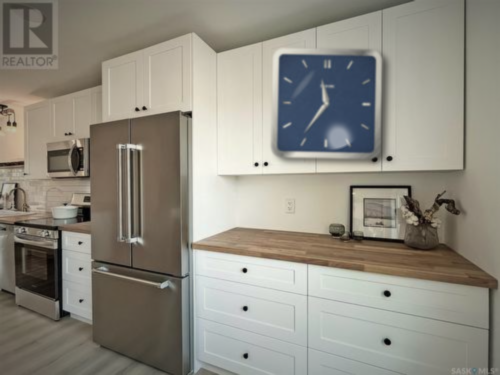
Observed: 11.36
